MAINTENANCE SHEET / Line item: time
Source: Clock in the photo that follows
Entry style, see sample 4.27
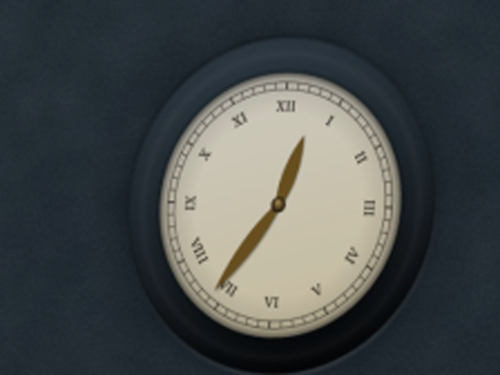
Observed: 12.36
